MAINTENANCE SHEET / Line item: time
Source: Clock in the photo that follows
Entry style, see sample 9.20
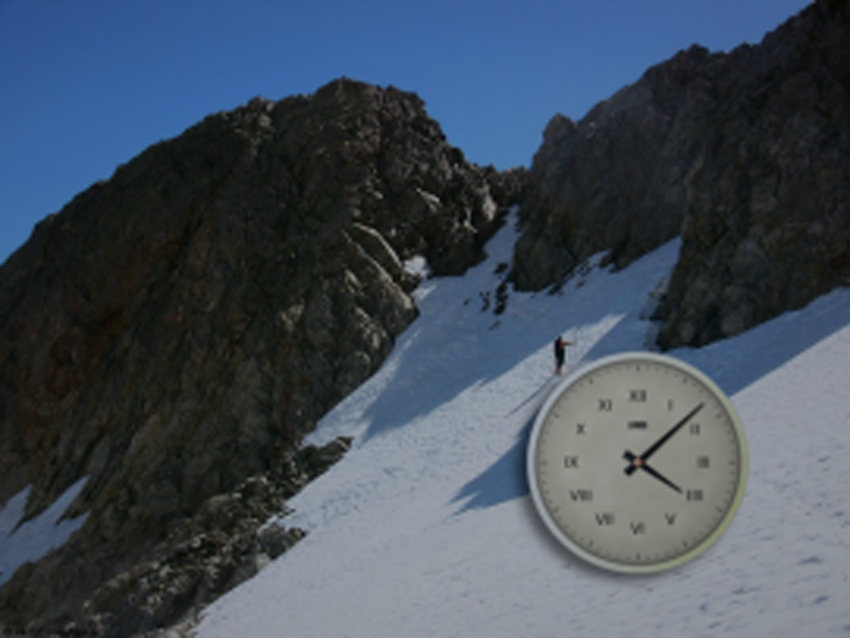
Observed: 4.08
